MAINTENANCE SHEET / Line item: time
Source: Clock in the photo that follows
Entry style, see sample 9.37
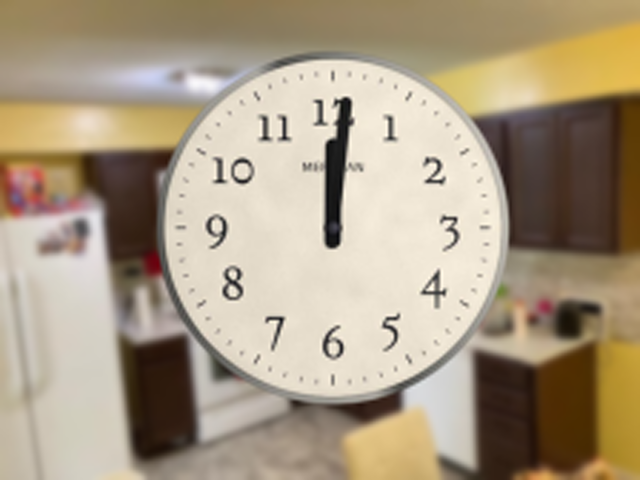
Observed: 12.01
